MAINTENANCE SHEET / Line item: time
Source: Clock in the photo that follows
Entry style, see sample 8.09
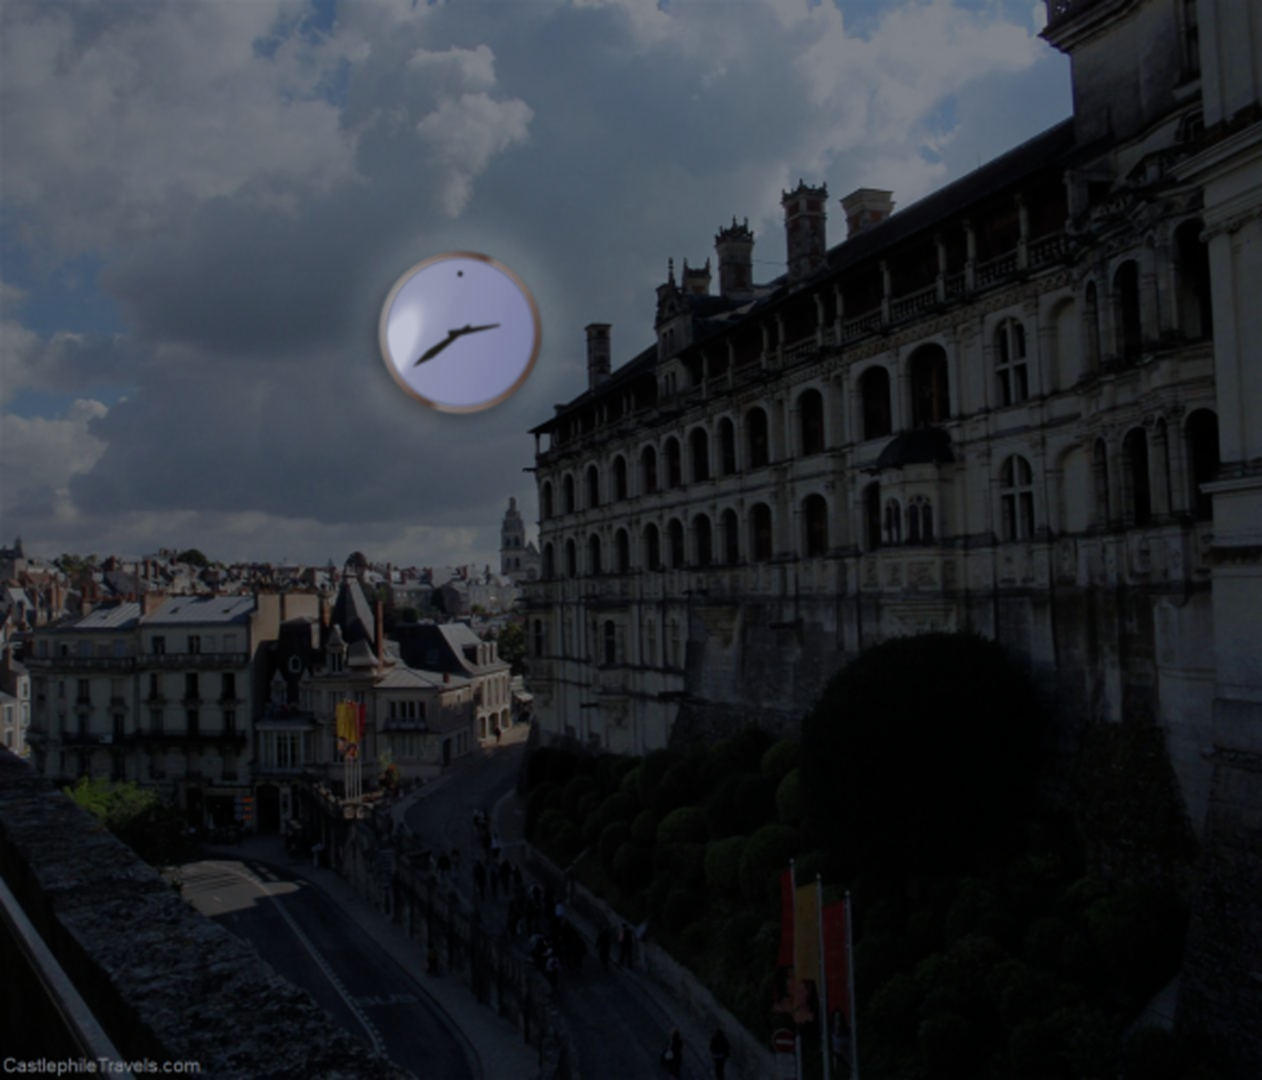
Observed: 2.39
